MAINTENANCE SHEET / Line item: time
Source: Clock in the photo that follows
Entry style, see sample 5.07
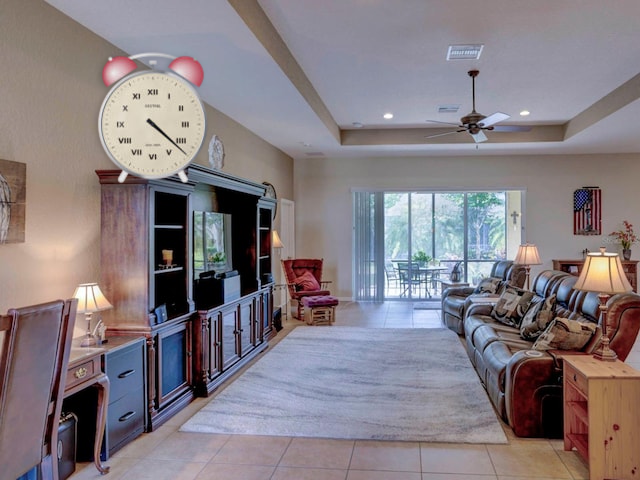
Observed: 4.22
